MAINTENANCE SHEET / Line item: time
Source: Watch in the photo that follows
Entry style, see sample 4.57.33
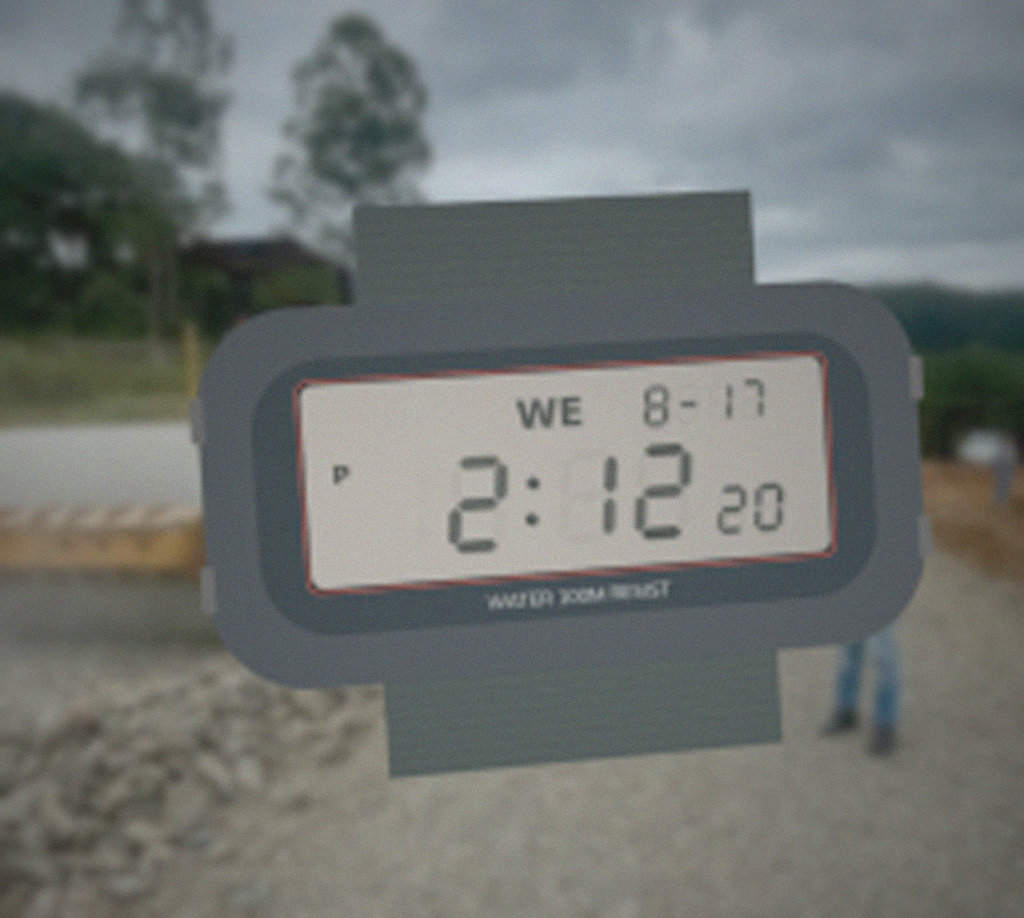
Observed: 2.12.20
